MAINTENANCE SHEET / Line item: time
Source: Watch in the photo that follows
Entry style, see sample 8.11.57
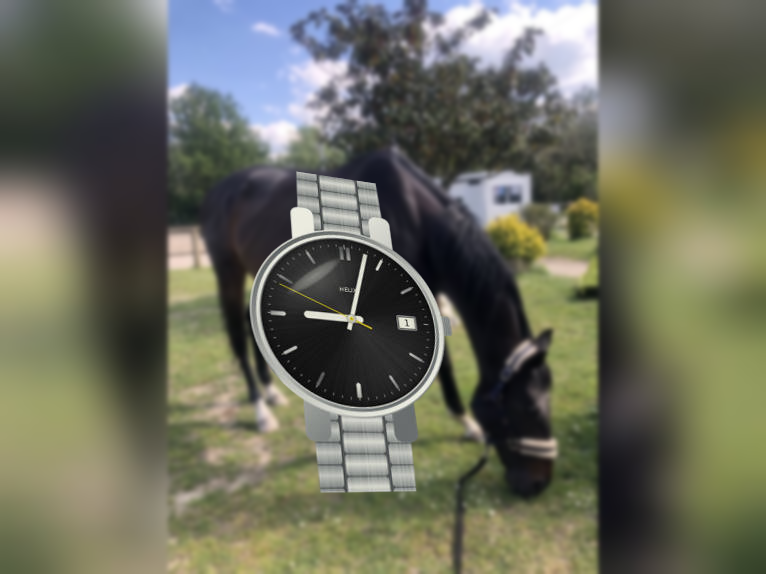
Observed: 9.02.49
